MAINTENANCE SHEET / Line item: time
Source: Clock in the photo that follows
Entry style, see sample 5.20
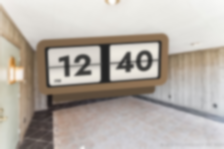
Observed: 12.40
